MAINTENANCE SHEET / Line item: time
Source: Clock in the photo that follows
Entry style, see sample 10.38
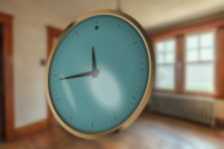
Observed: 11.44
